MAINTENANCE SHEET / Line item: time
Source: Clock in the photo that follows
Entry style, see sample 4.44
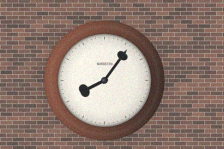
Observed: 8.06
